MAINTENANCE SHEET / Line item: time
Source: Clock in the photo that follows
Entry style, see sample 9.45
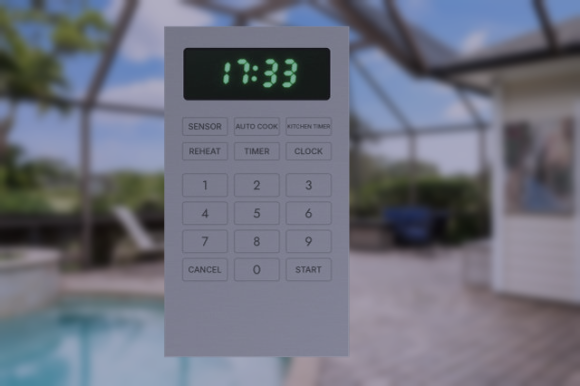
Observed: 17.33
